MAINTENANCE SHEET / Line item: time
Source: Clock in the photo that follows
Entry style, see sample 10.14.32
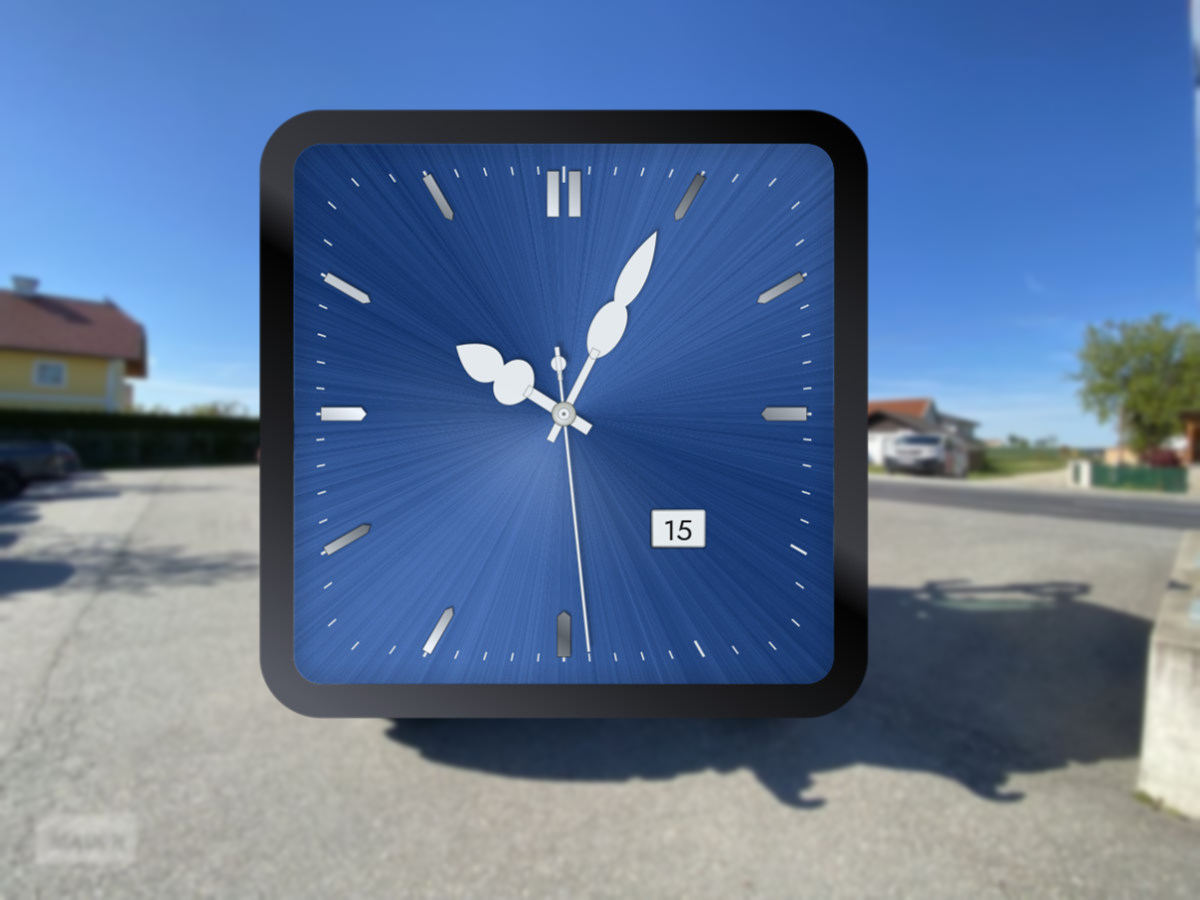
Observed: 10.04.29
